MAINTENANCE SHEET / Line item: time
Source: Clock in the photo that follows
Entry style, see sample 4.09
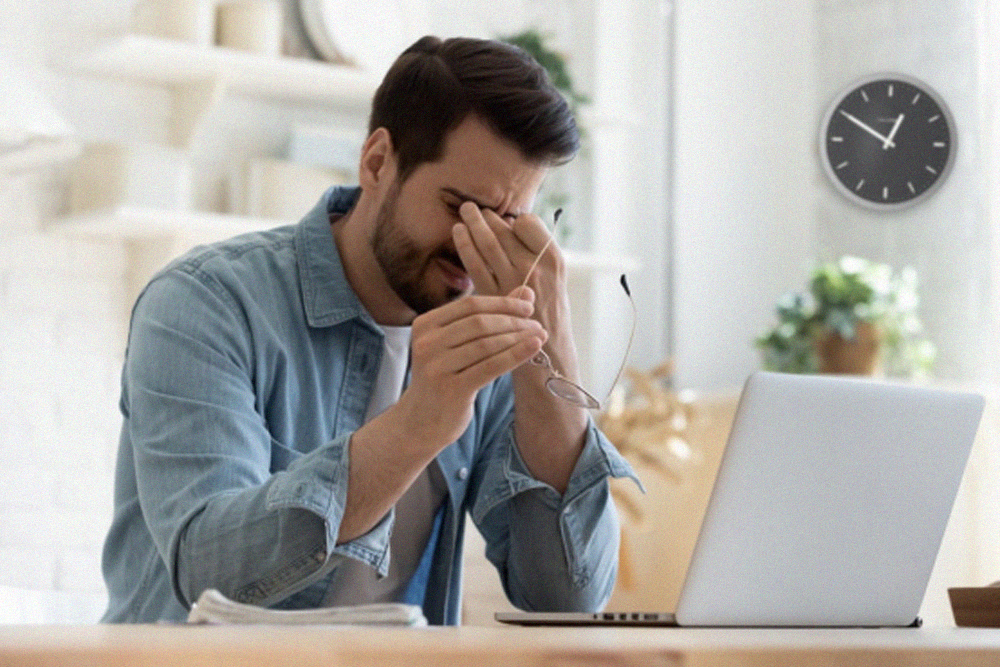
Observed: 12.50
